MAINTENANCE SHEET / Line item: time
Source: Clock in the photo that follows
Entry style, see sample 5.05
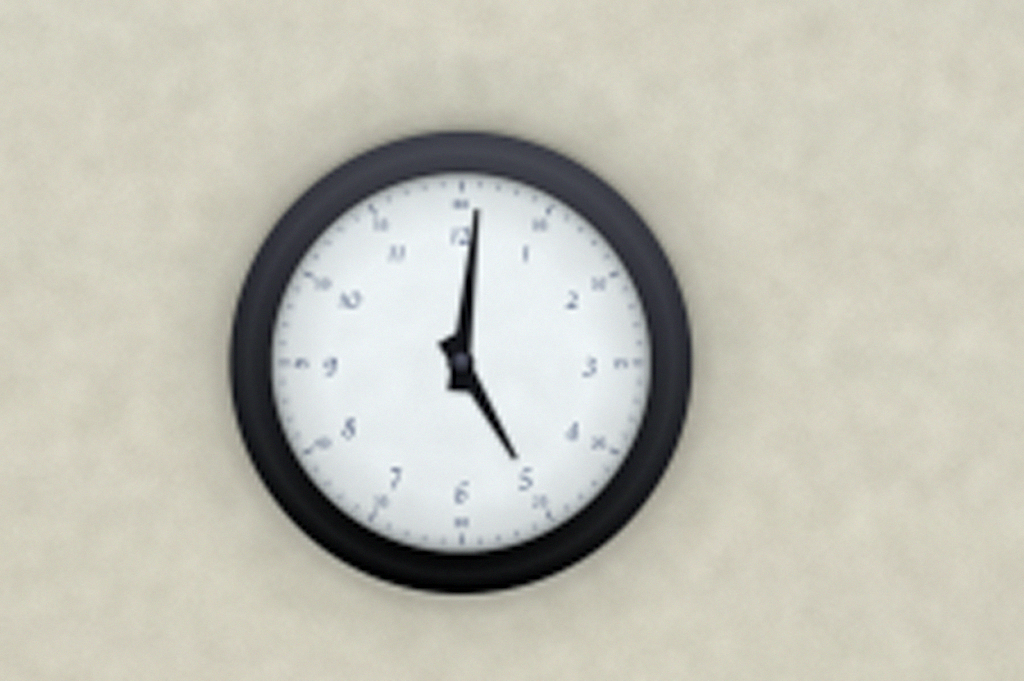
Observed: 5.01
